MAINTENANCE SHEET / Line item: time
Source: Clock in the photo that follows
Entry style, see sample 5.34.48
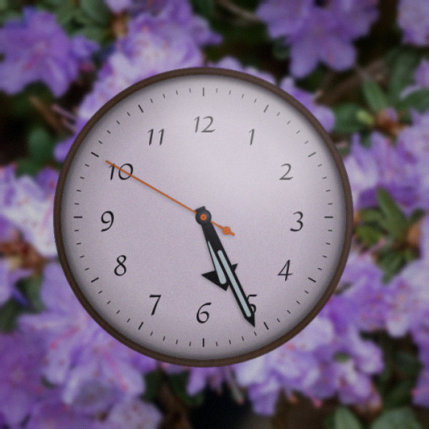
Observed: 5.25.50
